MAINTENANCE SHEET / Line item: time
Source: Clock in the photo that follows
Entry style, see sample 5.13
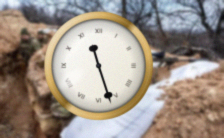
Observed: 11.27
